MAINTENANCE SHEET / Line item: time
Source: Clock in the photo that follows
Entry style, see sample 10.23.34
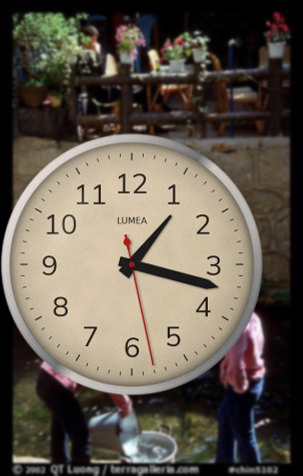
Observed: 1.17.28
